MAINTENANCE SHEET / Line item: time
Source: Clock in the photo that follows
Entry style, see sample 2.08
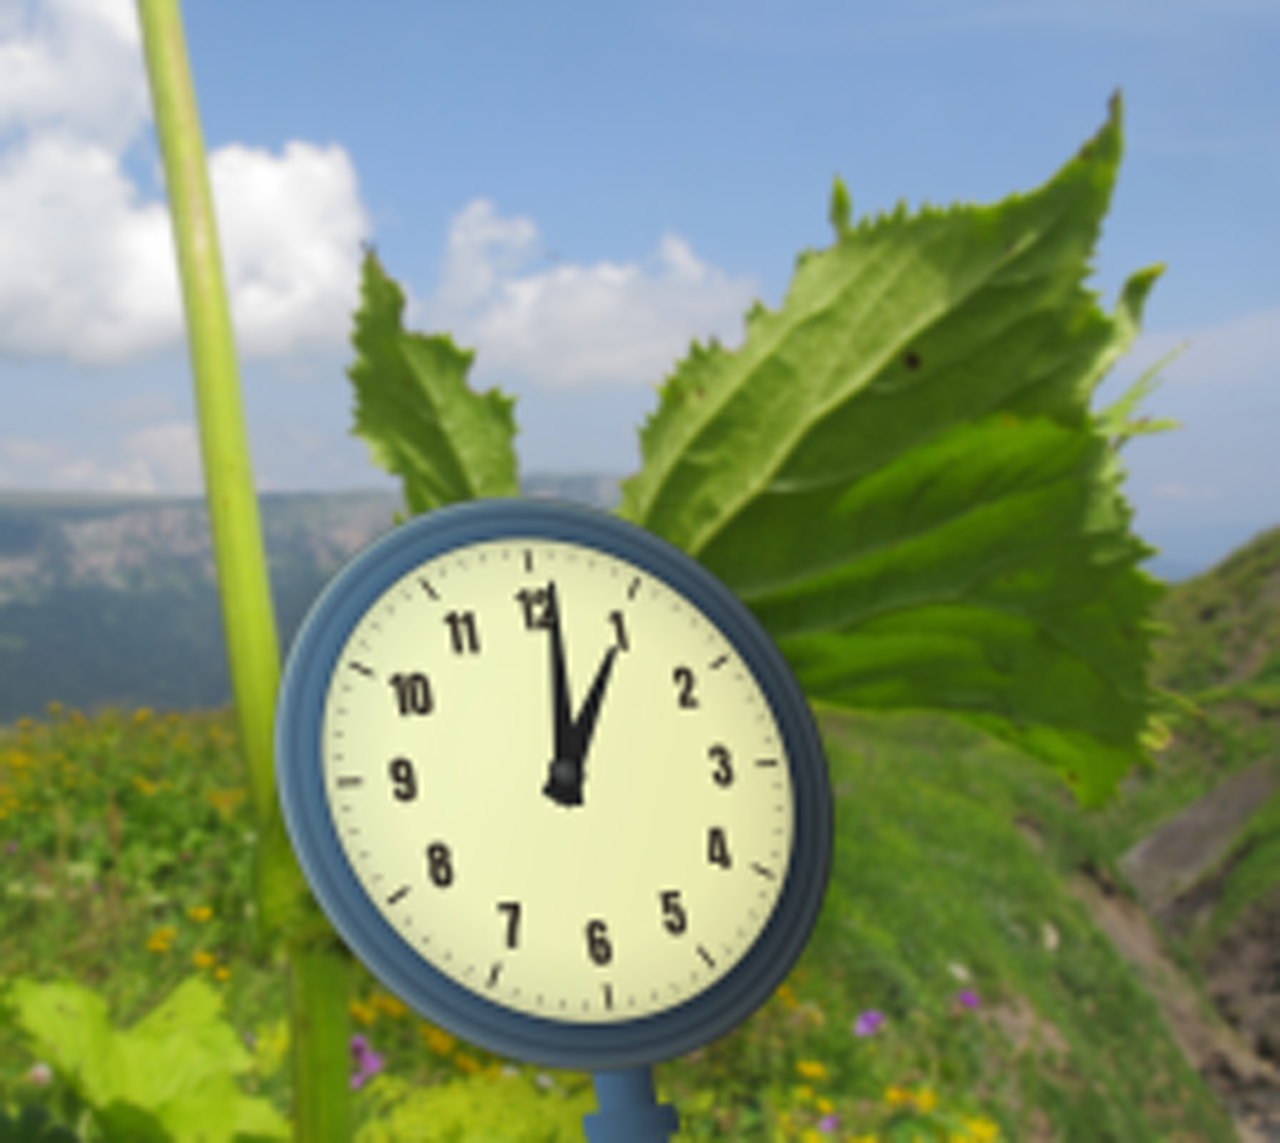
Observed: 1.01
